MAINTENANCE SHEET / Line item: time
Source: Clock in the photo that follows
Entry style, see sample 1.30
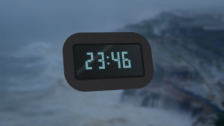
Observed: 23.46
